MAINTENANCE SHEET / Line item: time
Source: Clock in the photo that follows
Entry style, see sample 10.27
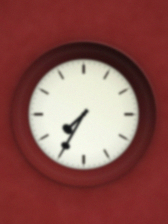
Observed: 7.35
